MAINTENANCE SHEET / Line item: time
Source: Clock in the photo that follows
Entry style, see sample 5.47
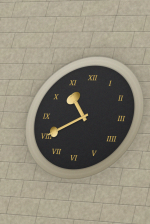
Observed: 10.40
